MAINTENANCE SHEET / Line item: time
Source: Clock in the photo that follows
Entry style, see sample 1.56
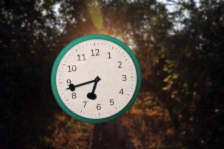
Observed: 6.43
